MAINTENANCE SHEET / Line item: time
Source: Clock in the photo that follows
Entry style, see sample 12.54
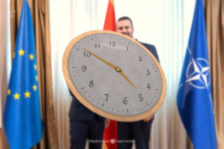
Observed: 4.51
